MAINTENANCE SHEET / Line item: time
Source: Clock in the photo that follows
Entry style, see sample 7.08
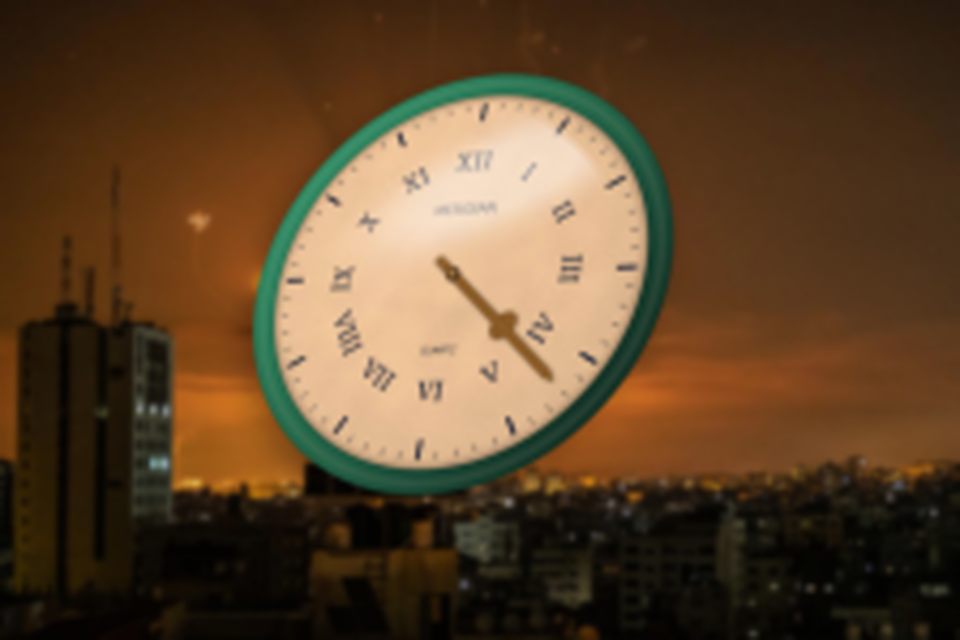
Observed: 4.22
